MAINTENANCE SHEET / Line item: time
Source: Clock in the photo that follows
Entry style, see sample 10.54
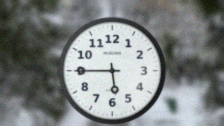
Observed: 5.45
